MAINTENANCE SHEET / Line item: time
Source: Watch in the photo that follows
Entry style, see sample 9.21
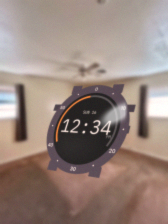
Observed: 12.34
